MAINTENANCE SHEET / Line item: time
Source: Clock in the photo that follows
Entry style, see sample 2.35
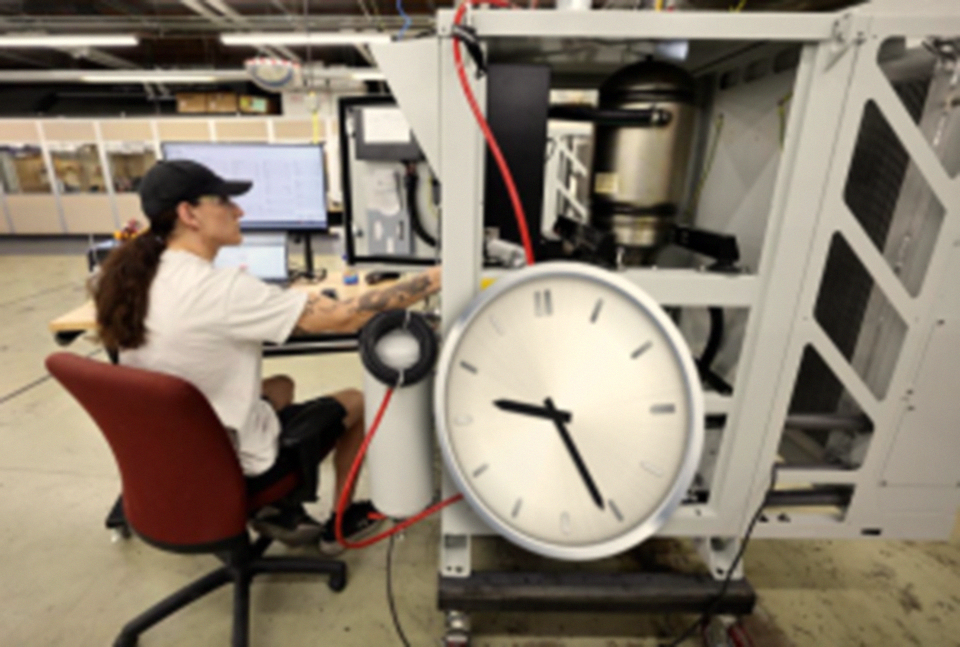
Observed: 9.26
